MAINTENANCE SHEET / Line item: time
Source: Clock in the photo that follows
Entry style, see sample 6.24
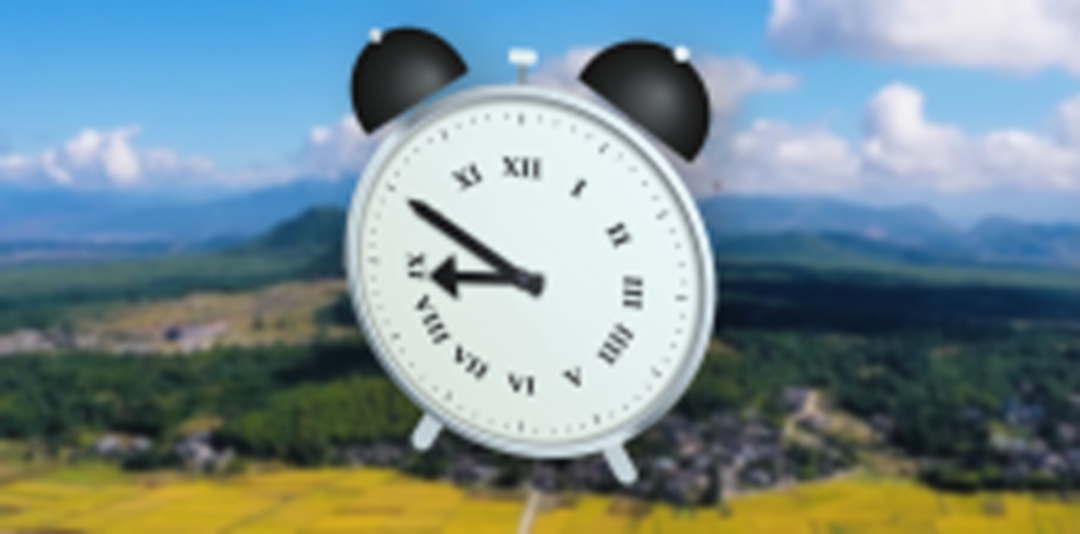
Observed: 8.50
